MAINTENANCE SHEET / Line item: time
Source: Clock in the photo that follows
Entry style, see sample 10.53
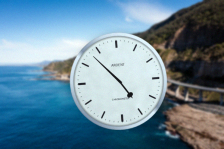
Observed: 4.53
